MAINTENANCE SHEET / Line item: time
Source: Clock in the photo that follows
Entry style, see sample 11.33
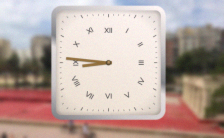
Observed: 8.46
